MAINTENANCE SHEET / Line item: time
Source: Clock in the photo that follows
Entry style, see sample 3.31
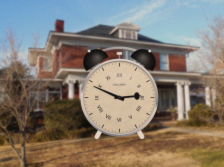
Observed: 2.49
